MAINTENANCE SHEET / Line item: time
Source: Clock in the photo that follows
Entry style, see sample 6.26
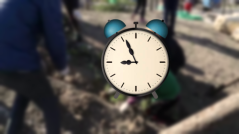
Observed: 8.56
